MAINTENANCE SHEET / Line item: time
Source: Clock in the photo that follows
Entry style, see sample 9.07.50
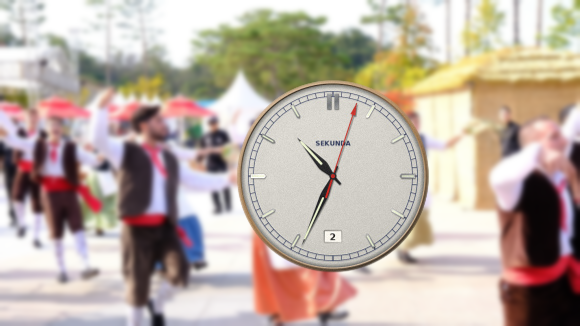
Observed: 10.34.03
